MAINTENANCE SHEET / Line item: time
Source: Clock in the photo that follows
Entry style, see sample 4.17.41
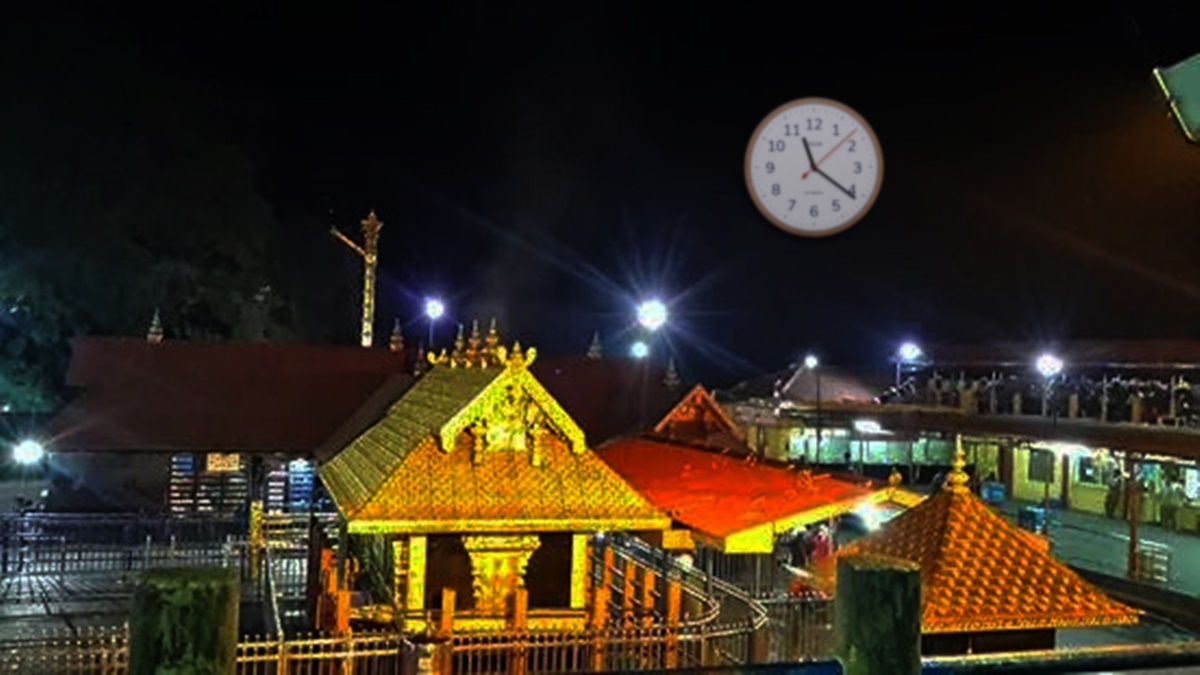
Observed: 11.21.08
